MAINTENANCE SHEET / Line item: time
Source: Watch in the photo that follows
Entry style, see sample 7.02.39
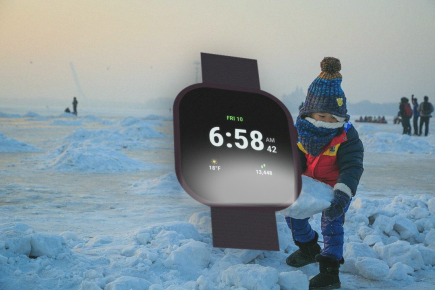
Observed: 6.58.42
